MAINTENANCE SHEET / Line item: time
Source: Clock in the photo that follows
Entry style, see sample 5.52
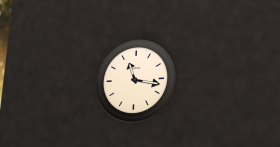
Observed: 11.17
